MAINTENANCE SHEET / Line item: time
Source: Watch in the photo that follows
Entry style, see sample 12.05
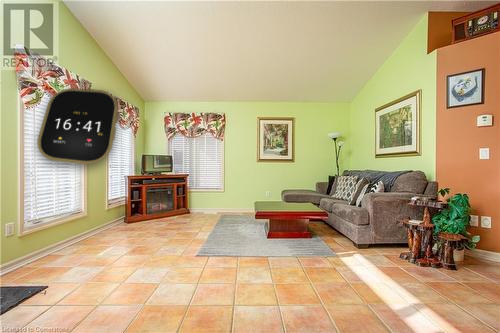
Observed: 16.41
